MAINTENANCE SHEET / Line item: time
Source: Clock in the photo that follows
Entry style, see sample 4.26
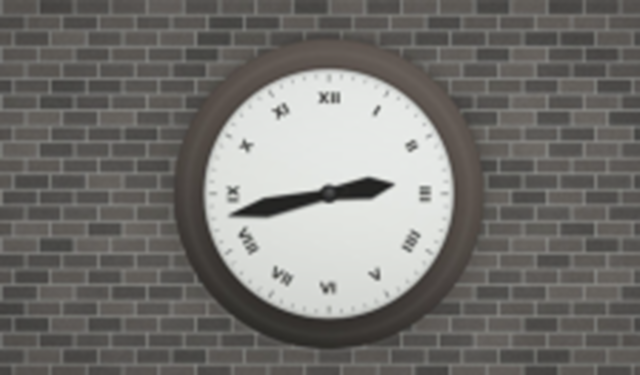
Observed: 2.43
